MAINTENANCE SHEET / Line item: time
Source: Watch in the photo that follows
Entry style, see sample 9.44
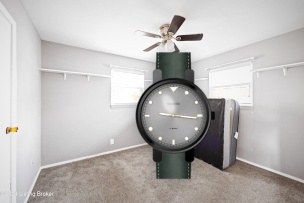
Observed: 9.16
